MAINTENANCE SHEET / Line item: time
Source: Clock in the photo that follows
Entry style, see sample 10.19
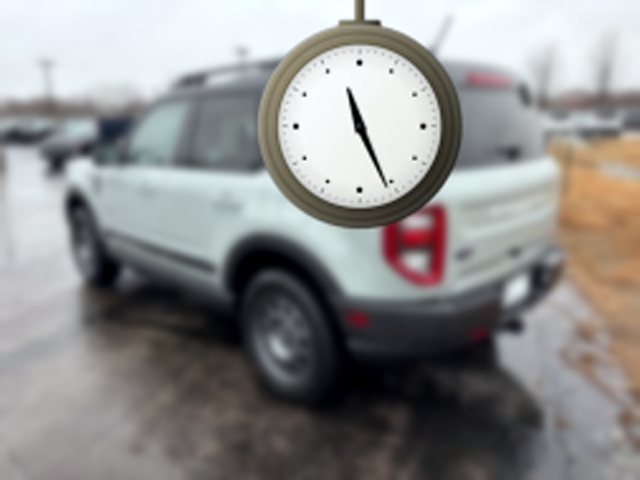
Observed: 11.26
